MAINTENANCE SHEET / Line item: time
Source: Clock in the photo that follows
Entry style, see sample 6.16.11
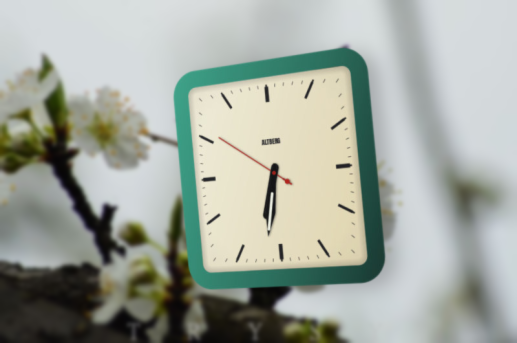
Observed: 6.31.51
